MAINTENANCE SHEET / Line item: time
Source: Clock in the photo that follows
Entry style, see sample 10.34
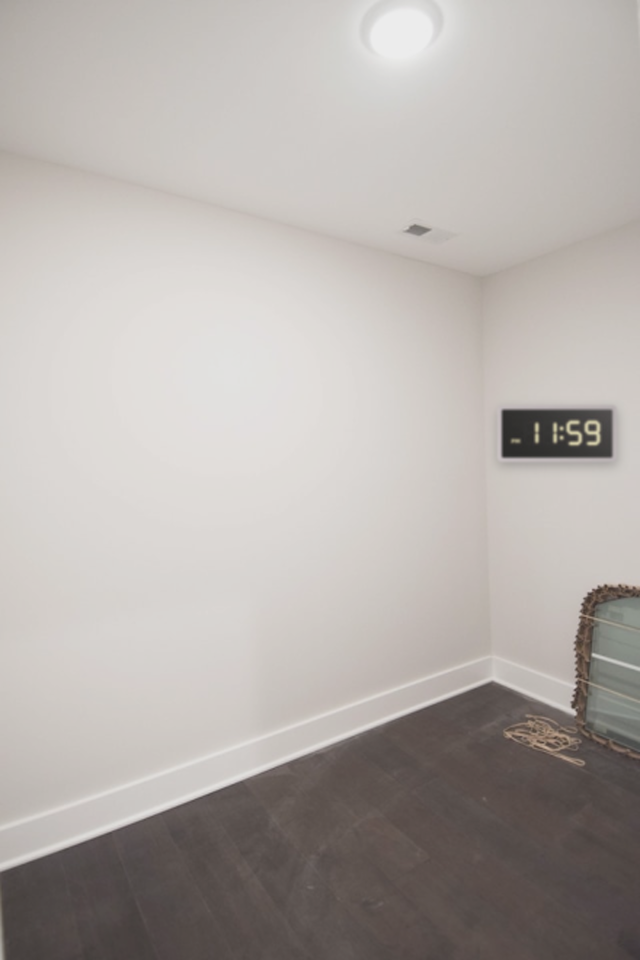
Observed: 11.59
